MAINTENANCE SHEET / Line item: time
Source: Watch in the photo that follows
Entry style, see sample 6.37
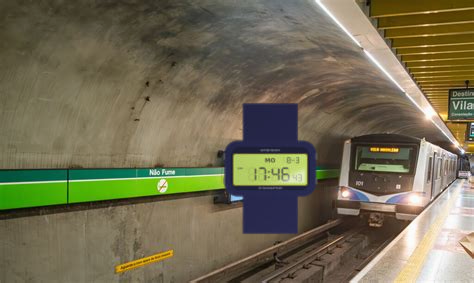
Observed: 17.46
